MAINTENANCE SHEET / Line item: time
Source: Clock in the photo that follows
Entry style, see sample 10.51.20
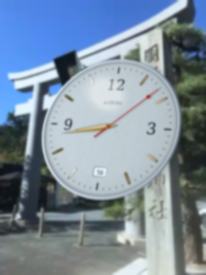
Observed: 8.43.08
